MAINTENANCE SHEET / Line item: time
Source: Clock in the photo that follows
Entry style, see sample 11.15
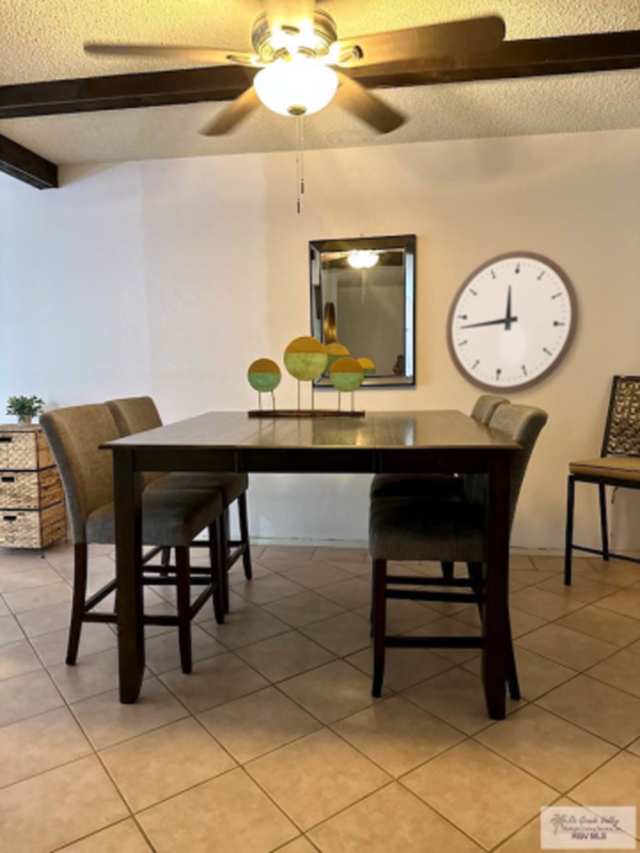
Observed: 11.43
